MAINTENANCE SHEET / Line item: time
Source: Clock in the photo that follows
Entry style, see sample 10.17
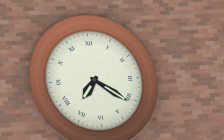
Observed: 7.21
